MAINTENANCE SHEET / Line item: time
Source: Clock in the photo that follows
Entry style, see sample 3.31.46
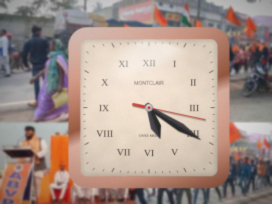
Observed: 5.20.17
